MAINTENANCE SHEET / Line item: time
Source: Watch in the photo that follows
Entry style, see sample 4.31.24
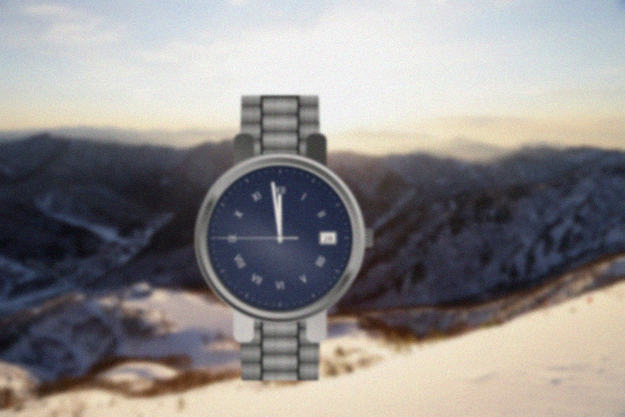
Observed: 11.58.45
